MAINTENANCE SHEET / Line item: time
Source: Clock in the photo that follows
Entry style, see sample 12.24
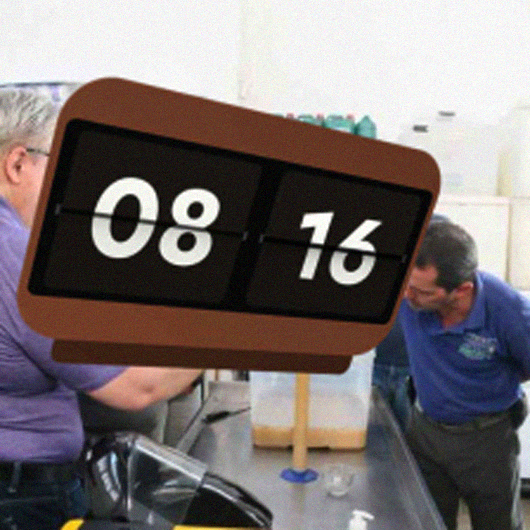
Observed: 8.16
